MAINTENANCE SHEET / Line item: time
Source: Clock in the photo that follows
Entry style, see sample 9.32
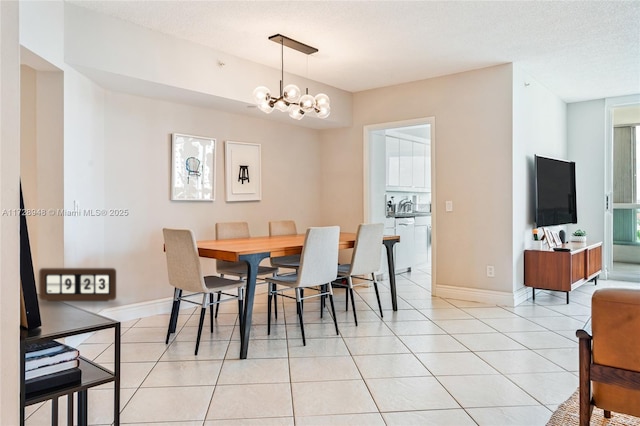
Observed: 9.23
